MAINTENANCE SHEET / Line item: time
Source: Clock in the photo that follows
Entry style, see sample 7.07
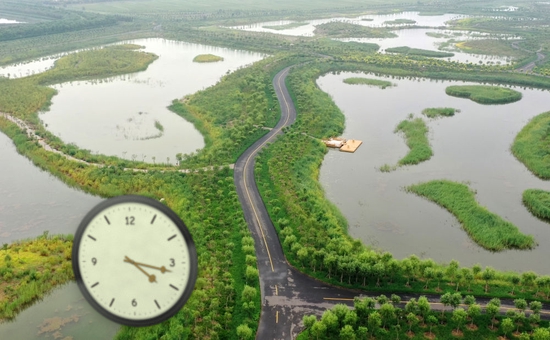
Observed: 4.17
